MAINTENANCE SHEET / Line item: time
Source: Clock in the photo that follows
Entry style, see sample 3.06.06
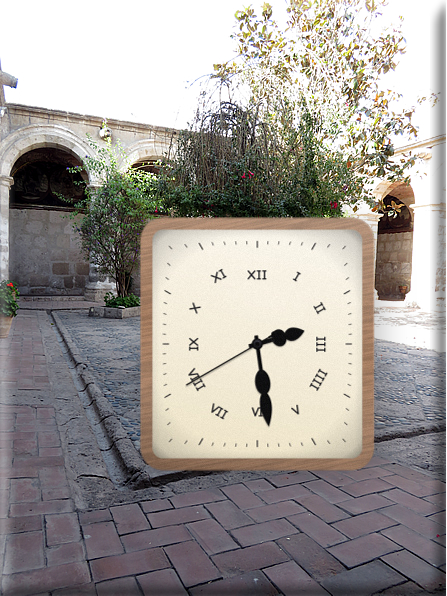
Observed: 2.28.40
